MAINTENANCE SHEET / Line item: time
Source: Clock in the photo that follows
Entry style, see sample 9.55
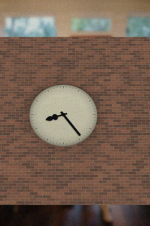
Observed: 8.24
